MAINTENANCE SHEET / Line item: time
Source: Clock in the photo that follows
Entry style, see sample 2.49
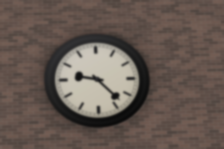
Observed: 9.23
